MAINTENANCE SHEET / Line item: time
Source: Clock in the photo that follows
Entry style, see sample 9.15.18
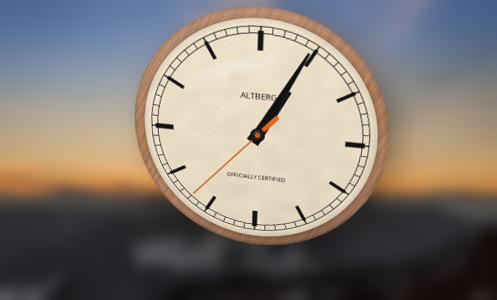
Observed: 1.04.37
